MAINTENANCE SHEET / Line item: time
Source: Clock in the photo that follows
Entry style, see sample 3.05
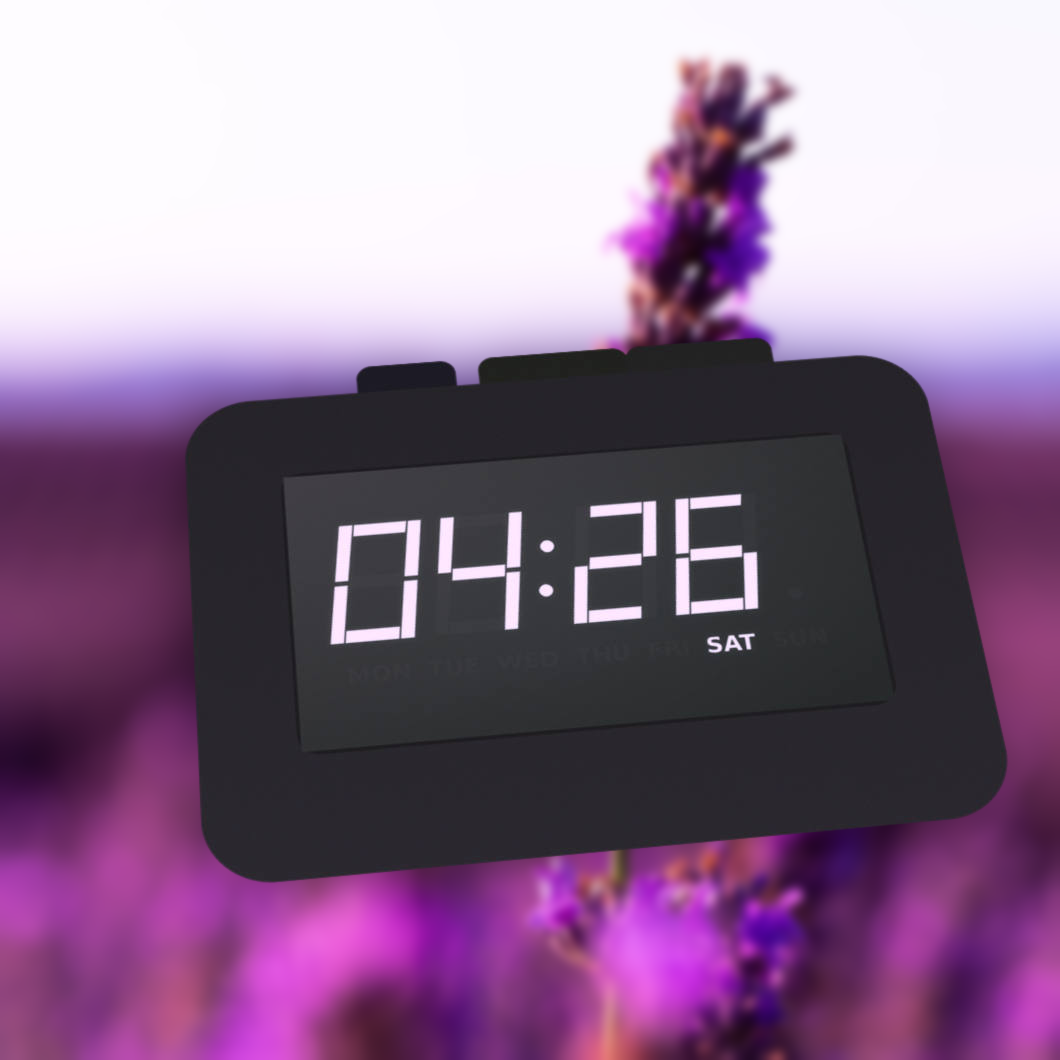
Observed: 4.26
